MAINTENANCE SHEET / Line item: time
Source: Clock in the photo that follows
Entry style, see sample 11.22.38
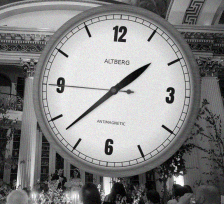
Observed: 1.37.45
